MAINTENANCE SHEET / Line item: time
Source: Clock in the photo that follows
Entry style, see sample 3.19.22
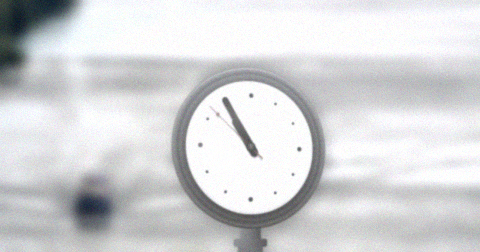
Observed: 10.54.52
